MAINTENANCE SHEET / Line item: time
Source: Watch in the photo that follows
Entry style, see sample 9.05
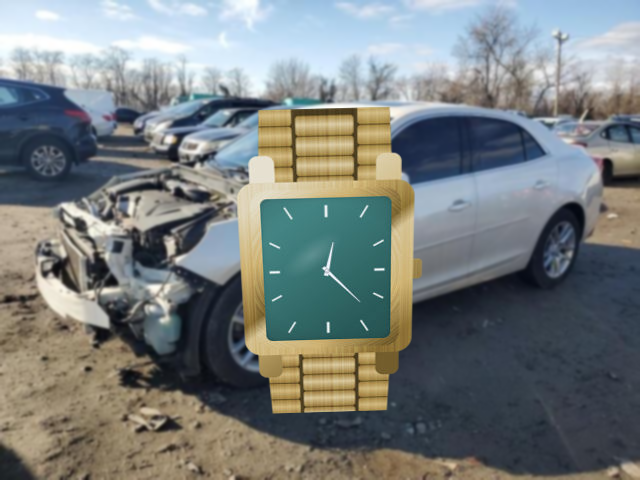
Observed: 12.23
